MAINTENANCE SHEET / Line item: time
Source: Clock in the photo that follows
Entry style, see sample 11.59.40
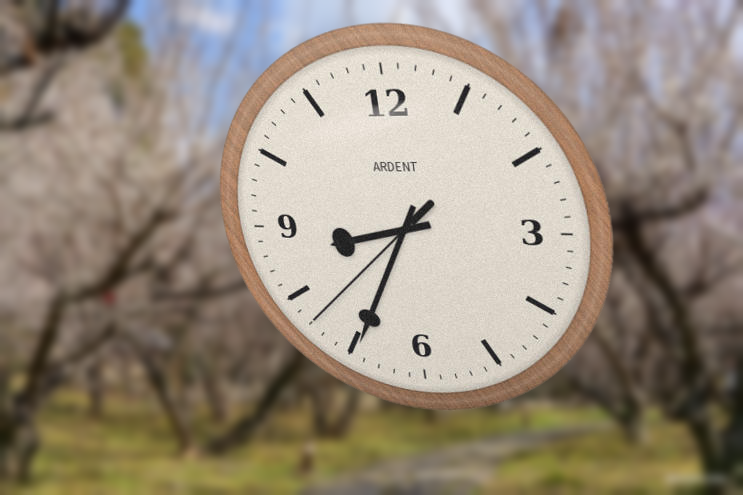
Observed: 8.34.38
